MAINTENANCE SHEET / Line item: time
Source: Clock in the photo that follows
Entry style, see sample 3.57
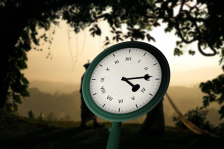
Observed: 4.14
